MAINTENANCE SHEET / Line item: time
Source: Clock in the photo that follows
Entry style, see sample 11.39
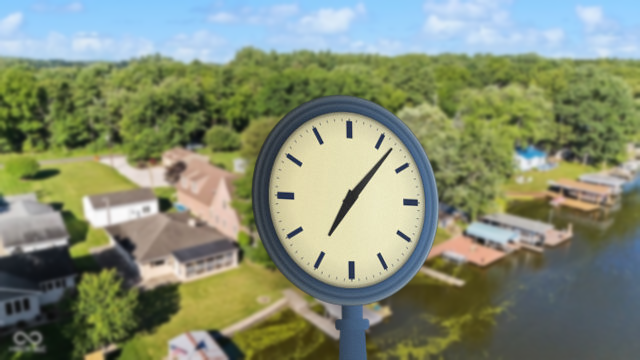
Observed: 7.07
